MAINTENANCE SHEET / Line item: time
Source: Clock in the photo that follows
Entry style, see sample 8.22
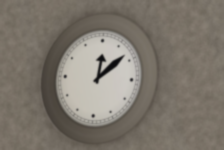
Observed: 12.08
